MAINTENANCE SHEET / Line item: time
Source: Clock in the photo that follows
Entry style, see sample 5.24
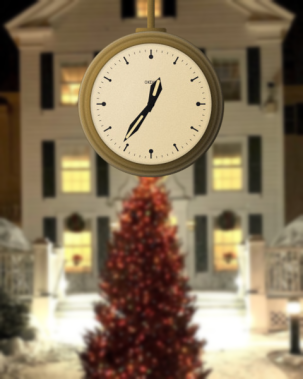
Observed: 12.36
